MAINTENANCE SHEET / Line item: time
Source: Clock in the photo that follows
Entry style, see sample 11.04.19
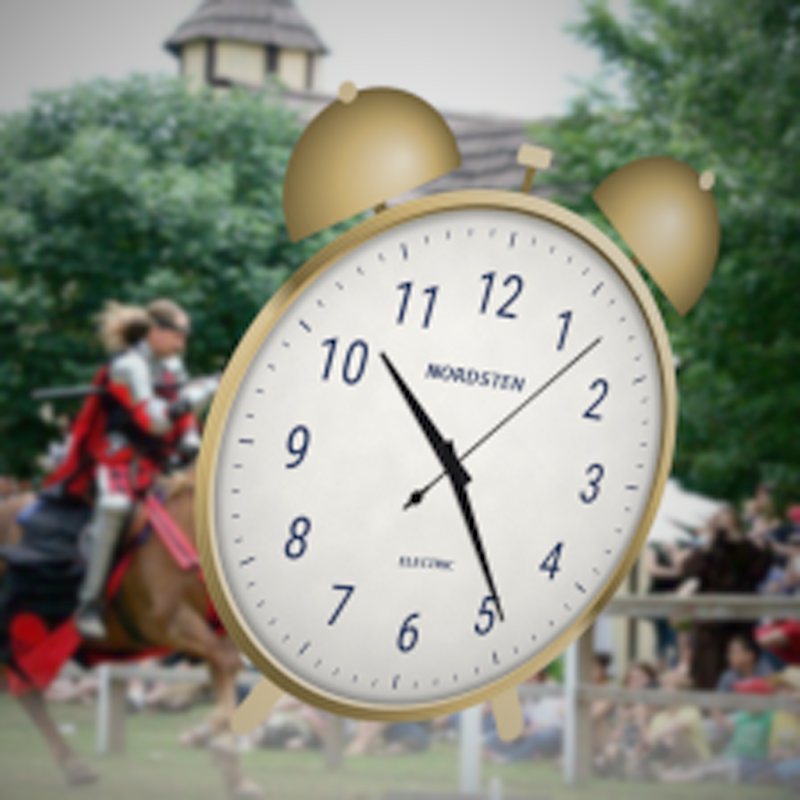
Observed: 10.24.07
